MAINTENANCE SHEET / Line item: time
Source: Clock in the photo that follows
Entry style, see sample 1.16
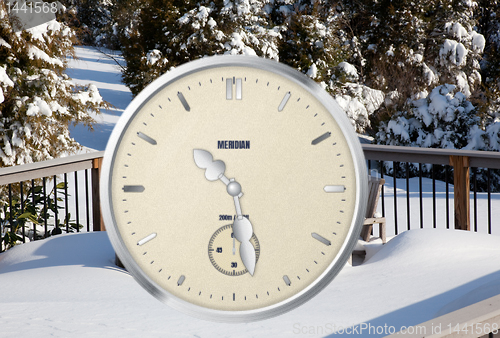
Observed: 10.28
